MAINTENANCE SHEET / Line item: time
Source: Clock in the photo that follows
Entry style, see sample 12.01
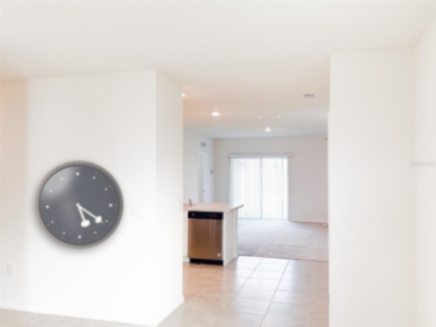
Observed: 5.21
